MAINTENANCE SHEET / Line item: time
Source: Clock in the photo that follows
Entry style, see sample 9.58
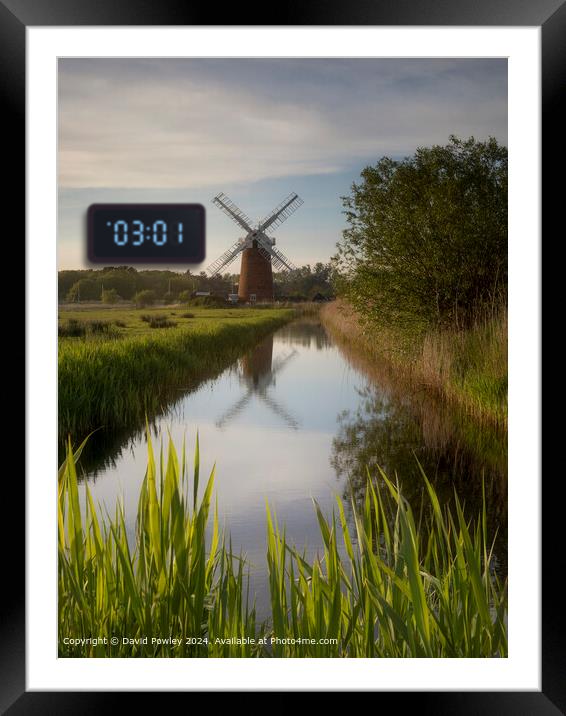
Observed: 3.01
